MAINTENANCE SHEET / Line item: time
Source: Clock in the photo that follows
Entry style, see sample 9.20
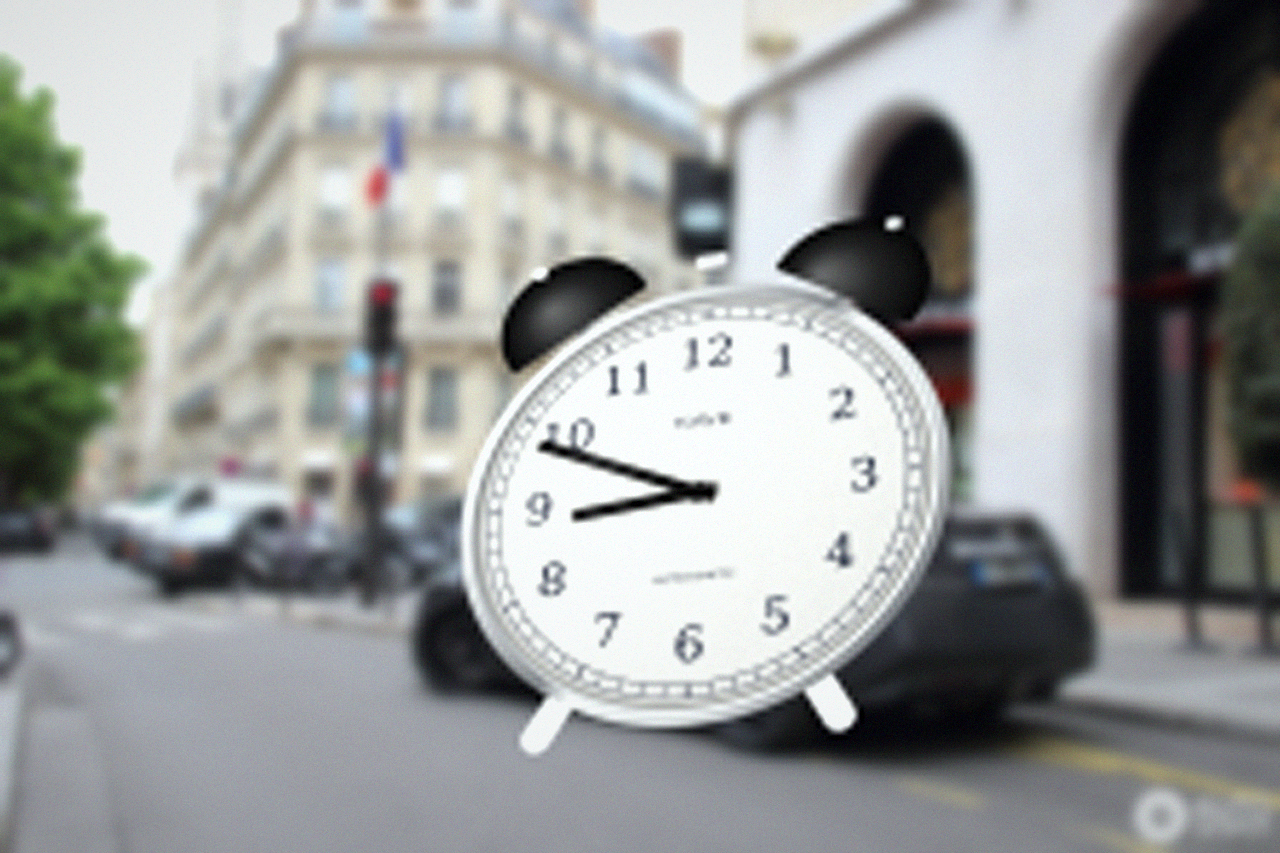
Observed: 8.49
